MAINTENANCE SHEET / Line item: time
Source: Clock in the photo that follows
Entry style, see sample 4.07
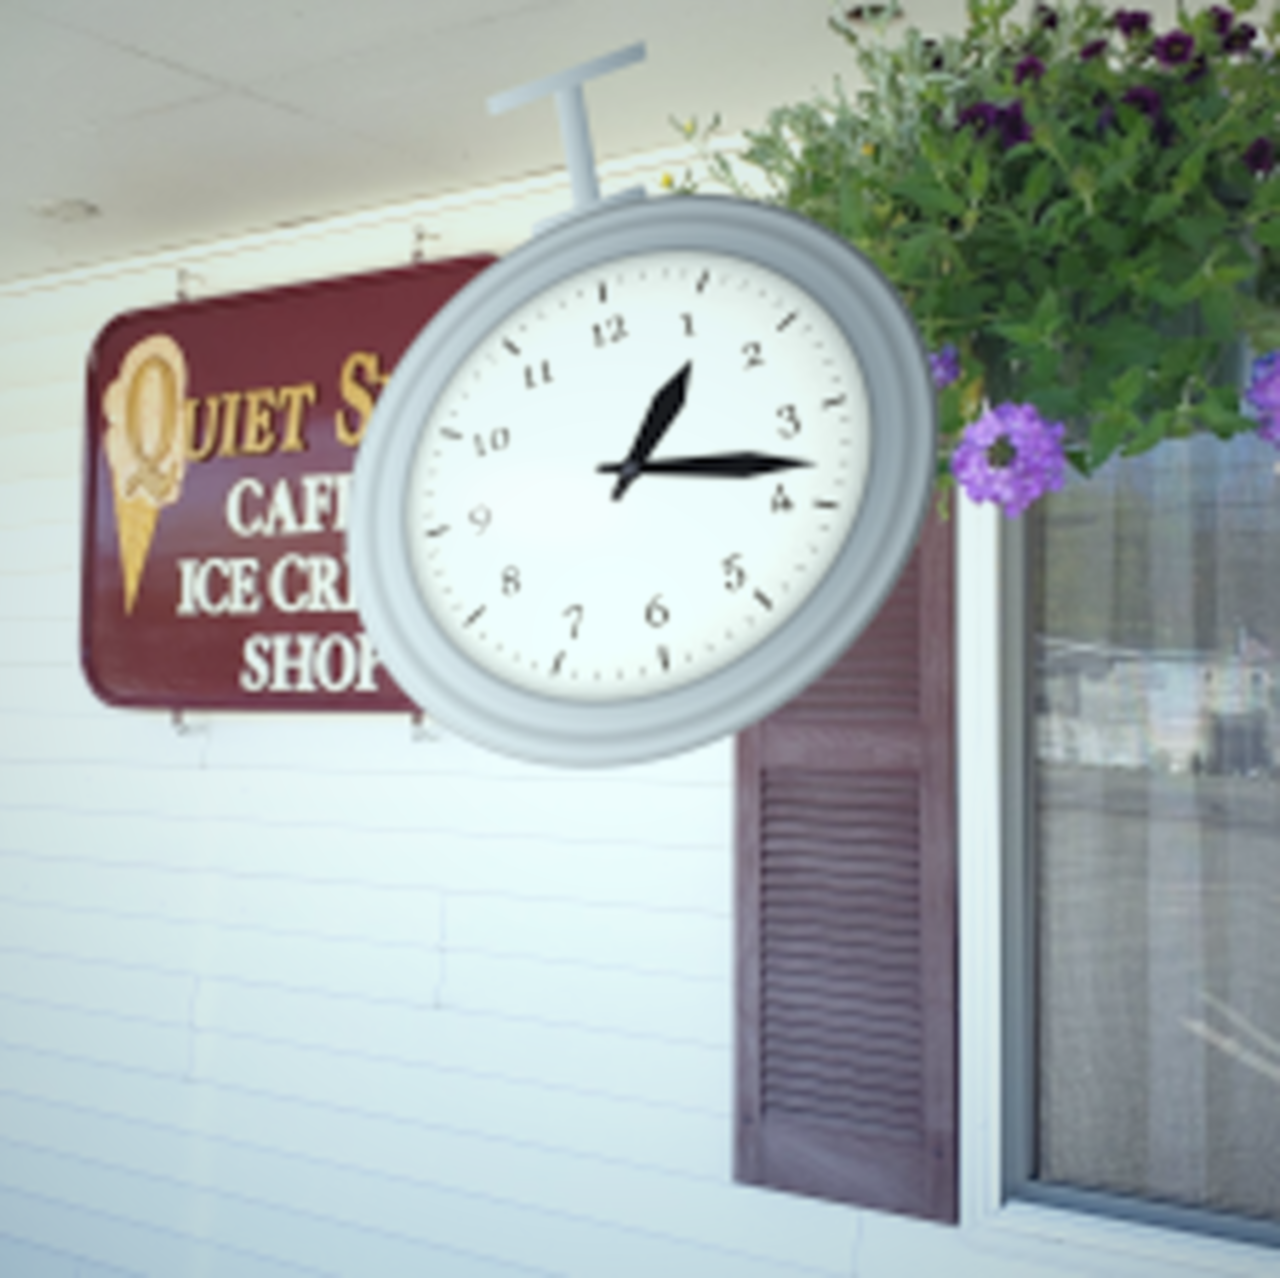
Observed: 1.18
